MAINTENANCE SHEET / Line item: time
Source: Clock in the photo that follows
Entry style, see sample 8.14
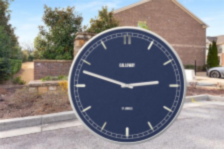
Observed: 2.48
